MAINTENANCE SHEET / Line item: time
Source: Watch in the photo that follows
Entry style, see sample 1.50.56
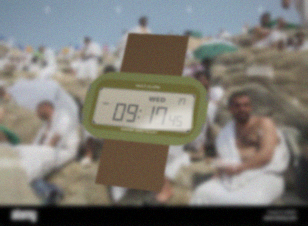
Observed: 9.17.45
